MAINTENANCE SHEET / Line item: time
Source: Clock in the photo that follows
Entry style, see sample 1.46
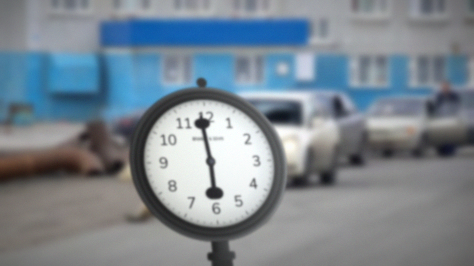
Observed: 5.59
